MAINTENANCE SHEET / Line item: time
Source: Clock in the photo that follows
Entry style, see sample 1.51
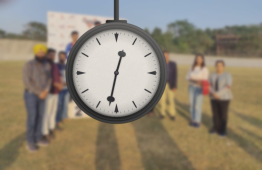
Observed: 12.32
